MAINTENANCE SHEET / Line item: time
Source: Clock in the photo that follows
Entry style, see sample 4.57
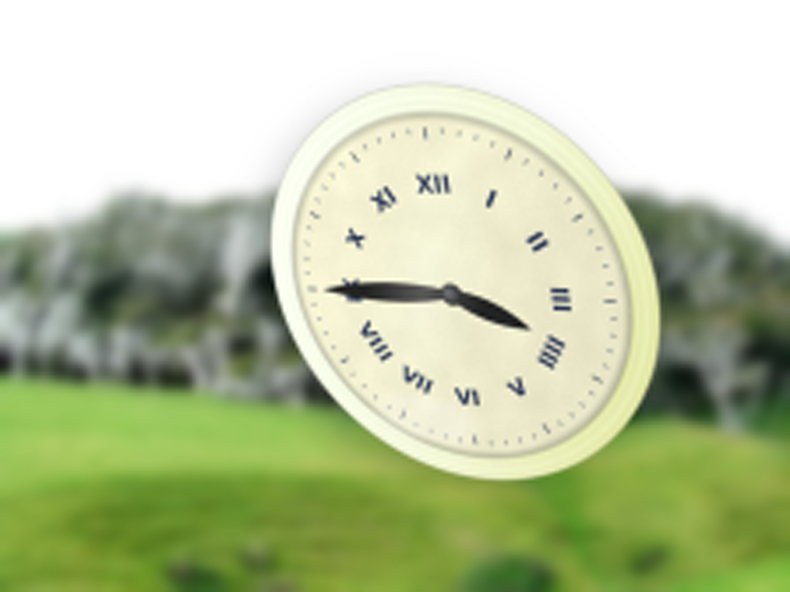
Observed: 3.45
